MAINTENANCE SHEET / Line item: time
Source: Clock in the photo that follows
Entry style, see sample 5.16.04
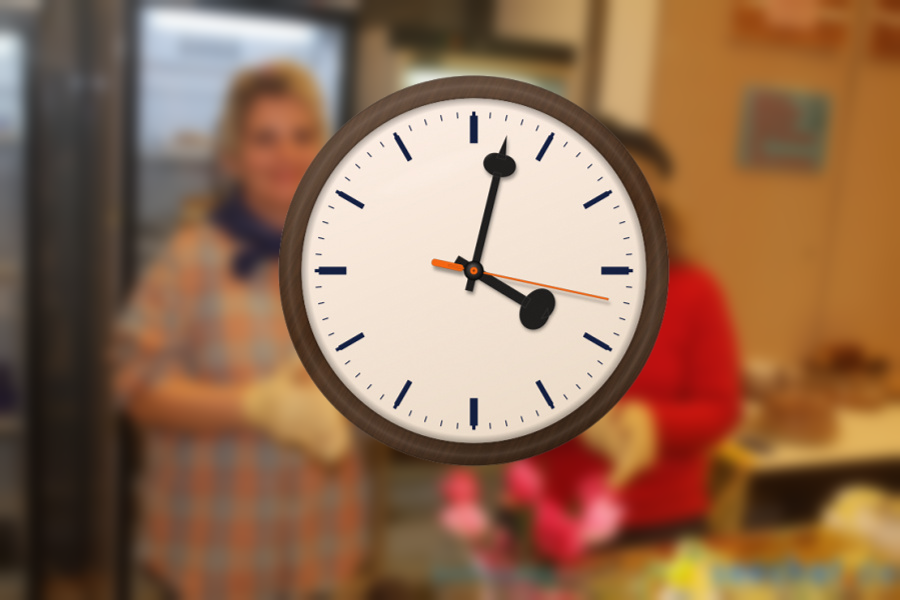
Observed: 4.02.17
